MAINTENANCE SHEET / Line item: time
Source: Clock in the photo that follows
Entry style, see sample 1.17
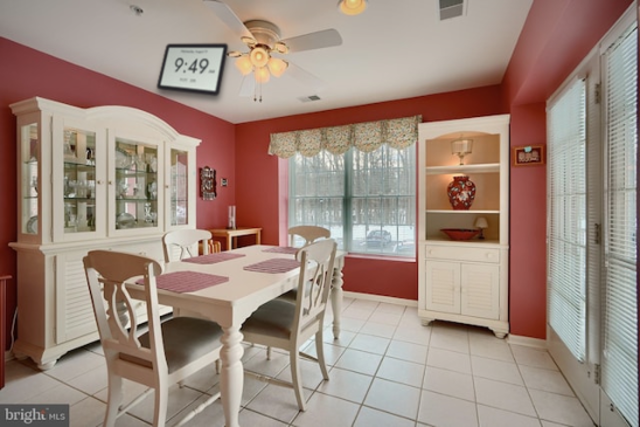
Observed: 9.49
